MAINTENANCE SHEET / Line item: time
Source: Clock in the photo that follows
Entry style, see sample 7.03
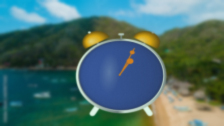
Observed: 1.04
